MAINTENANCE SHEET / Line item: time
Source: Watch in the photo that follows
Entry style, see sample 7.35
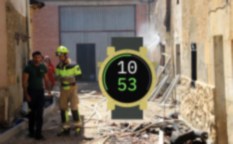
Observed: 10.53
